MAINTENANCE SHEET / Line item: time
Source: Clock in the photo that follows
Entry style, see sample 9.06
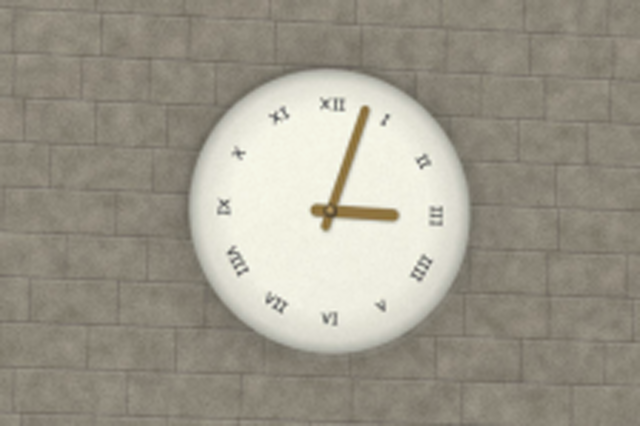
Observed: 3.03
